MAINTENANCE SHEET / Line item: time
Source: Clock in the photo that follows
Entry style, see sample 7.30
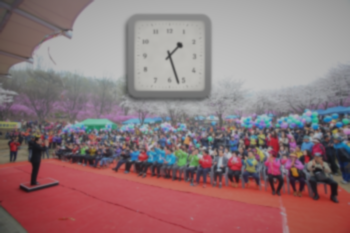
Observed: 1.27
